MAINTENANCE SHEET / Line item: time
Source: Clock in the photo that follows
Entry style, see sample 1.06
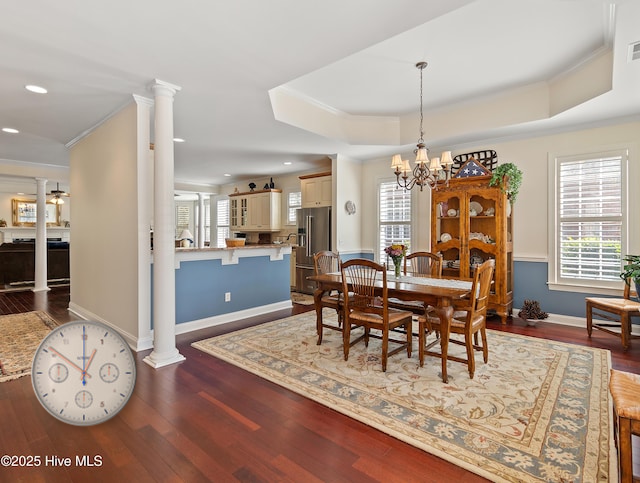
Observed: 12.51
